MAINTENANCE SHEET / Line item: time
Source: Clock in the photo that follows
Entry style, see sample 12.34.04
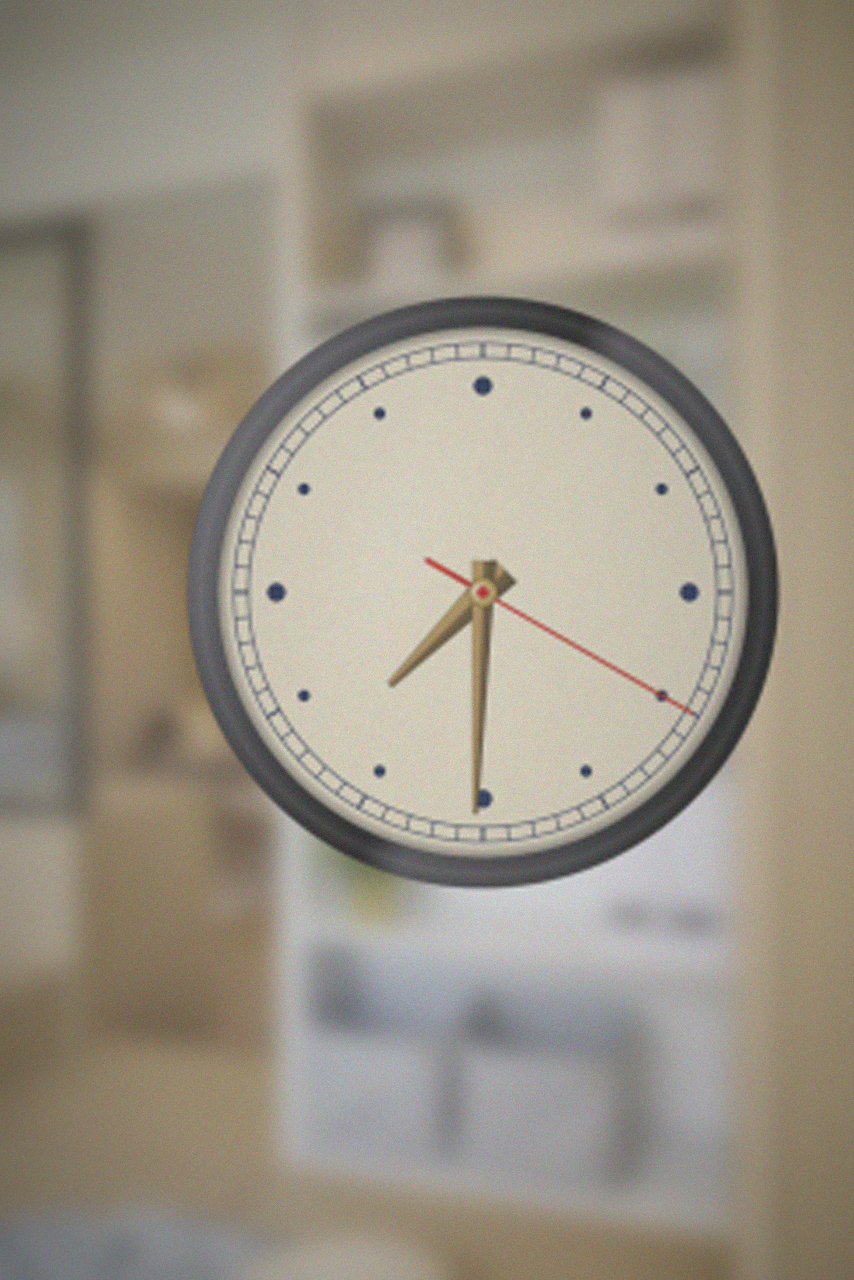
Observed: 7.30.20
